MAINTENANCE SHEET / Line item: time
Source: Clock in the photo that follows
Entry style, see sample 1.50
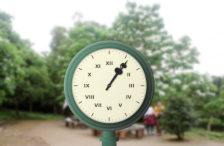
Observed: 1.06
